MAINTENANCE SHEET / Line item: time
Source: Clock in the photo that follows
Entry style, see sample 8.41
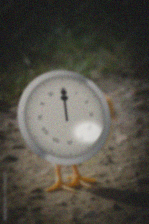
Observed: 12.00
